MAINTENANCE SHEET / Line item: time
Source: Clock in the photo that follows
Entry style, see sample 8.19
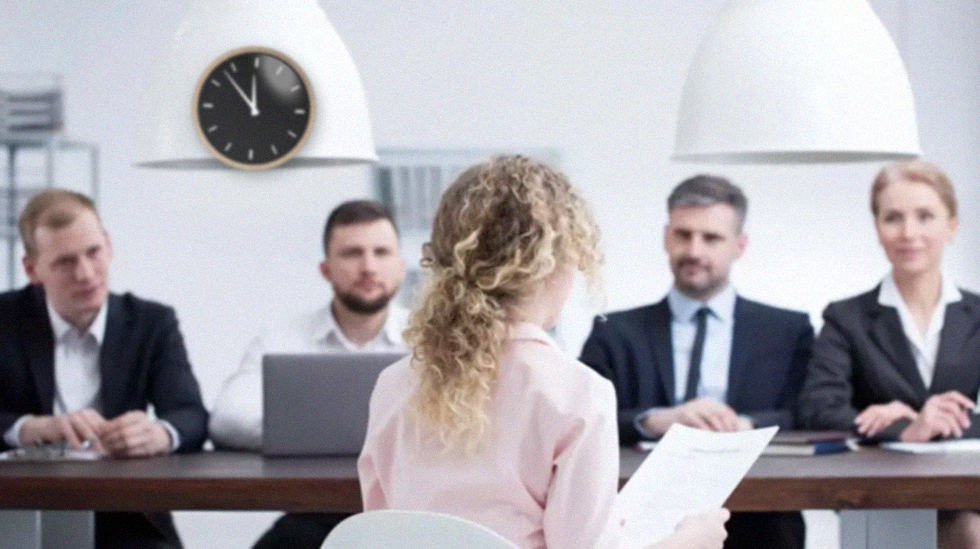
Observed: 11.53
